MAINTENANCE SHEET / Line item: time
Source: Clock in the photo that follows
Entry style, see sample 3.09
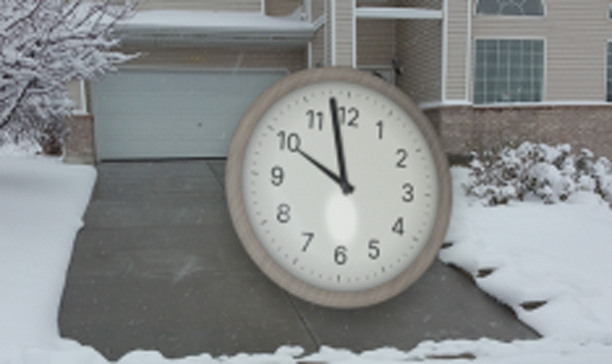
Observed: 9.58
